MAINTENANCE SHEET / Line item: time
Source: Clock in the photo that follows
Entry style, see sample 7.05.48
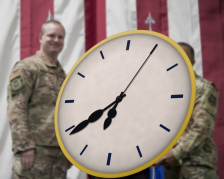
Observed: 6.39.05
